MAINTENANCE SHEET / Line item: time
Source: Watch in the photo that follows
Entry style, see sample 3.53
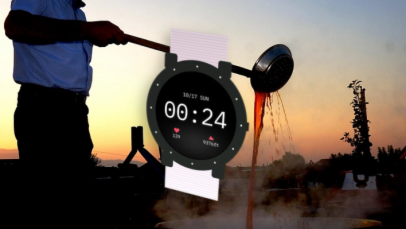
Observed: 0.24
